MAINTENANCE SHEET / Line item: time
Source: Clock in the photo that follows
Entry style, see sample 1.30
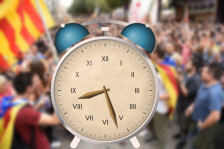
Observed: 8.27
